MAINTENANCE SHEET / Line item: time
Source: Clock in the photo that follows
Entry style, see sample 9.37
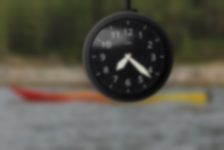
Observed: 7.22
